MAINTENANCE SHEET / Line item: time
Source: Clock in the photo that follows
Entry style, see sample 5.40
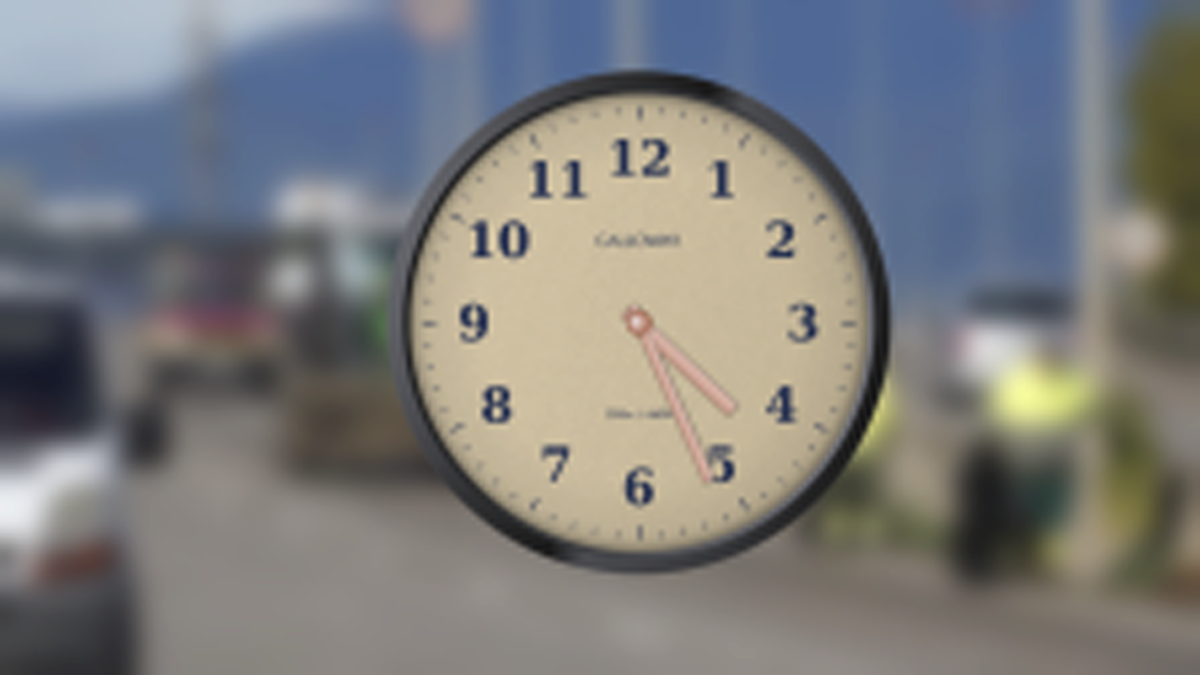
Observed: 4.26
